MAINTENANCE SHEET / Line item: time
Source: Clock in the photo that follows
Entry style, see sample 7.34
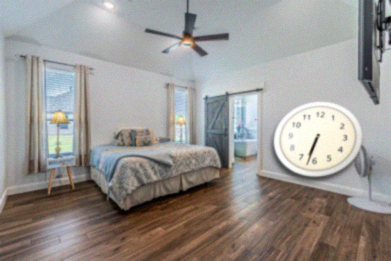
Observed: 6.32
